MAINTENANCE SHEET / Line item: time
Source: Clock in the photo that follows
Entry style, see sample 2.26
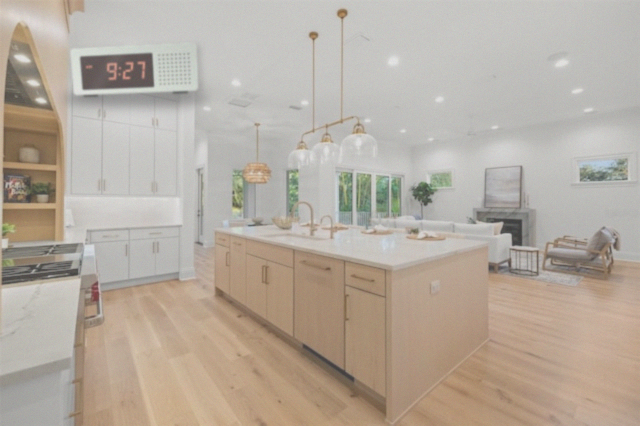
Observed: 9.27
